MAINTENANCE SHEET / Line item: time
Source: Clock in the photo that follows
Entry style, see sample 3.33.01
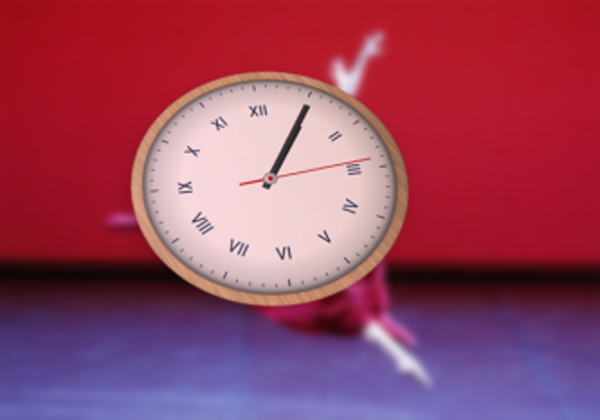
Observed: 1.05.14
